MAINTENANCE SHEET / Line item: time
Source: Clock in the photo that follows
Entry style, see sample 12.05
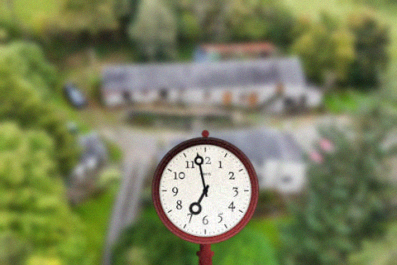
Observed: 6.58
